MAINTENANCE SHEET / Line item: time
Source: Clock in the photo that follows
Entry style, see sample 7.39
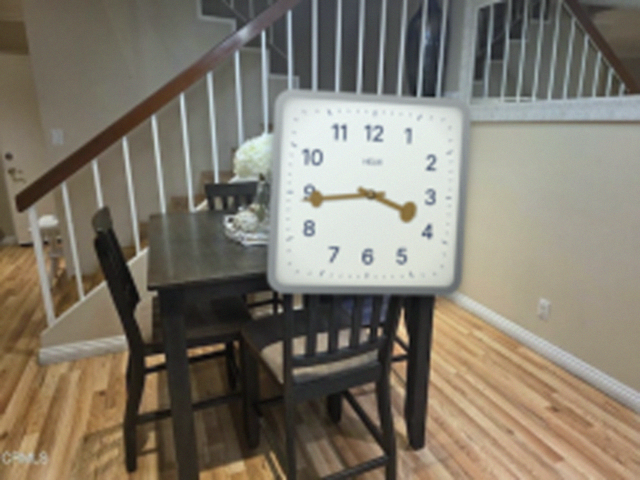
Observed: 3.44
